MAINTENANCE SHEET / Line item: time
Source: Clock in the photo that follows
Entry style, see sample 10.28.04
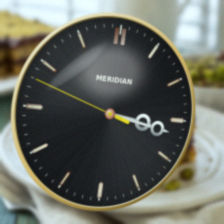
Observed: 3.16.48
